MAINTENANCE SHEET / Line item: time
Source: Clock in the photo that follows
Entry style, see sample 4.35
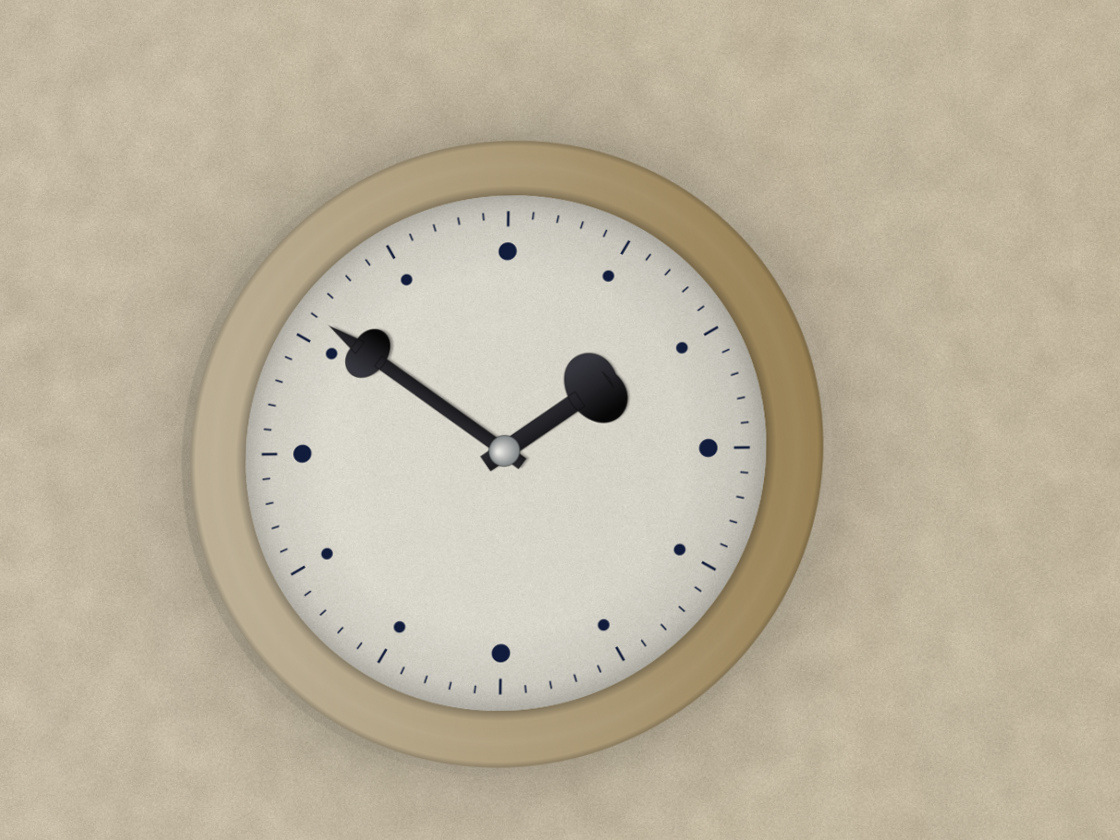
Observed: 1.51
